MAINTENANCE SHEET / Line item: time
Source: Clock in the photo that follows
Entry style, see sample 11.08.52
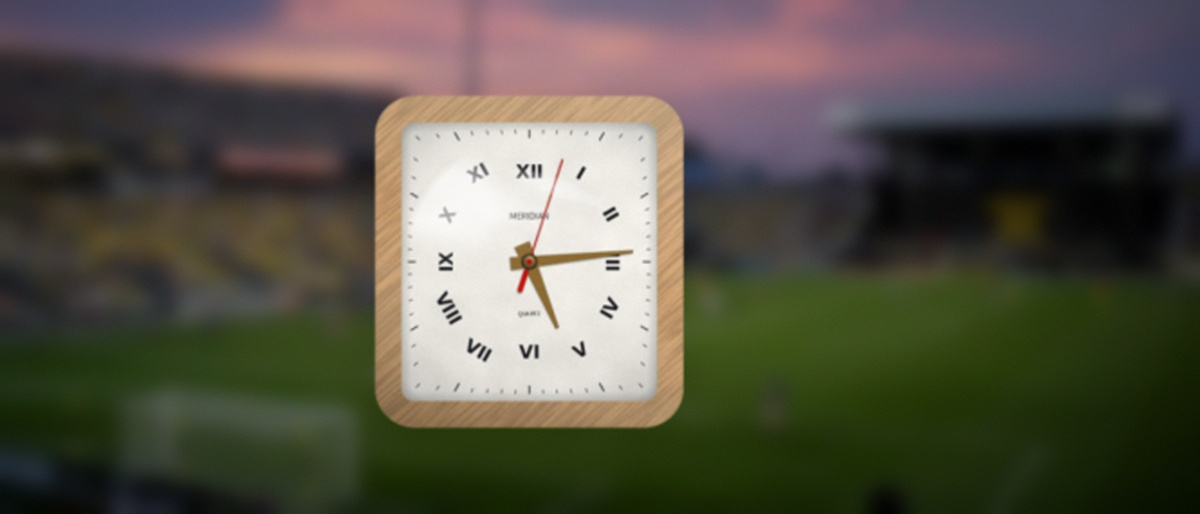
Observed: 5.14.03
